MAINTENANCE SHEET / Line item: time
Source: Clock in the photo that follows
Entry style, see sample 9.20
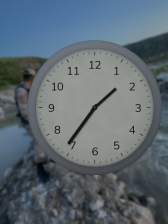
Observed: 1.36
